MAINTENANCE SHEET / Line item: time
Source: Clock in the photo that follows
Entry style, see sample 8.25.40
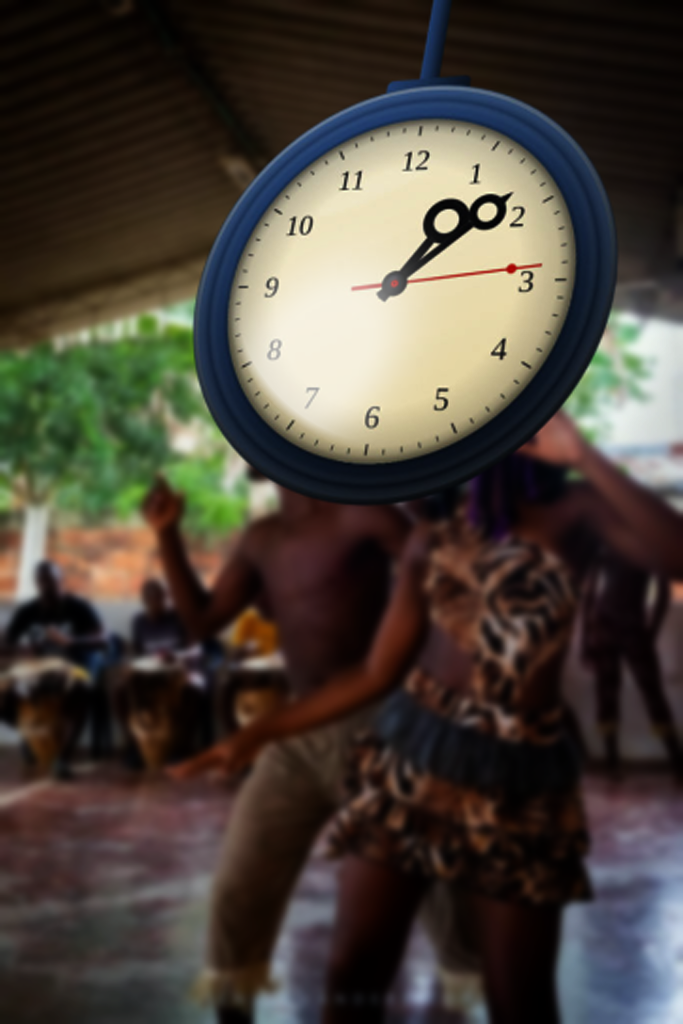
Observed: 1.08.14
